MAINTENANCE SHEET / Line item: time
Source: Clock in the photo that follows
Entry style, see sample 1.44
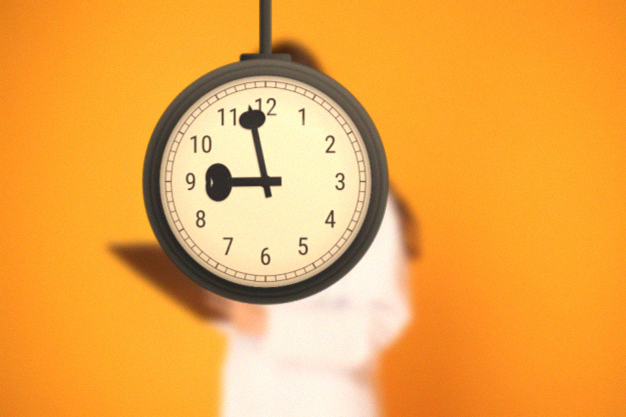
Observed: 8.58
